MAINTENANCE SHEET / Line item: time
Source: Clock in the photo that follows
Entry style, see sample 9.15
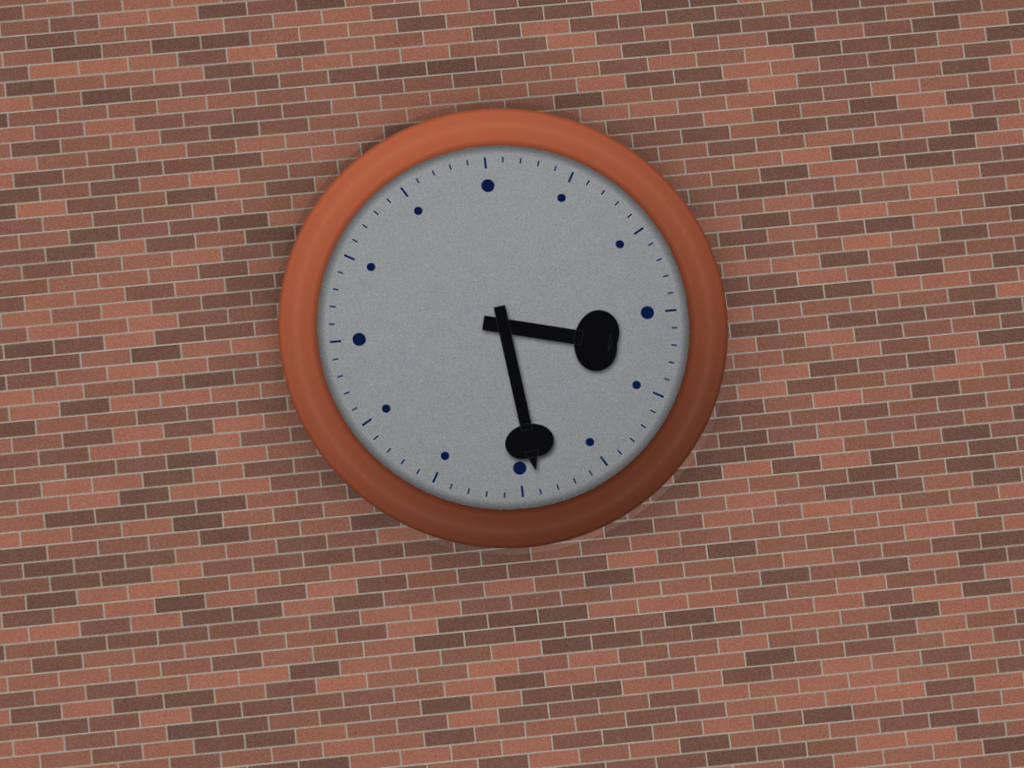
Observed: 3.29
